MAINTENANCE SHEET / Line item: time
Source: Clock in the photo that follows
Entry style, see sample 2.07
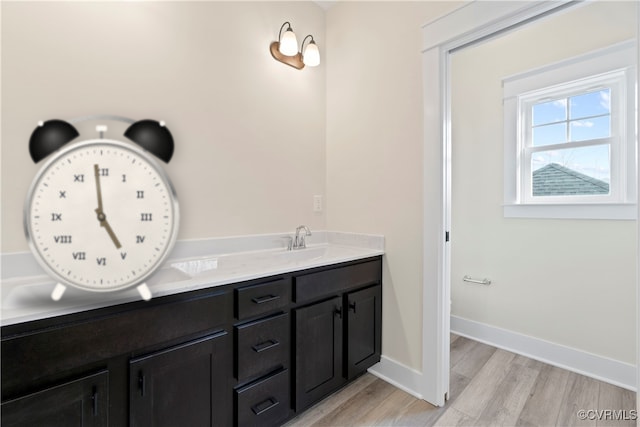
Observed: 4.59
